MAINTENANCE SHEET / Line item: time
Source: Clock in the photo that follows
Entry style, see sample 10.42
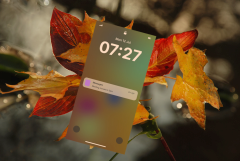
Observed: 7.27
